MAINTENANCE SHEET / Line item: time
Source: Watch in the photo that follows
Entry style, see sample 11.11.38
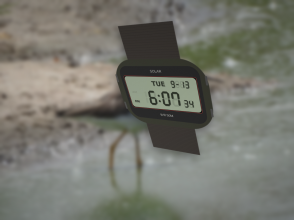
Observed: 6.07.34
